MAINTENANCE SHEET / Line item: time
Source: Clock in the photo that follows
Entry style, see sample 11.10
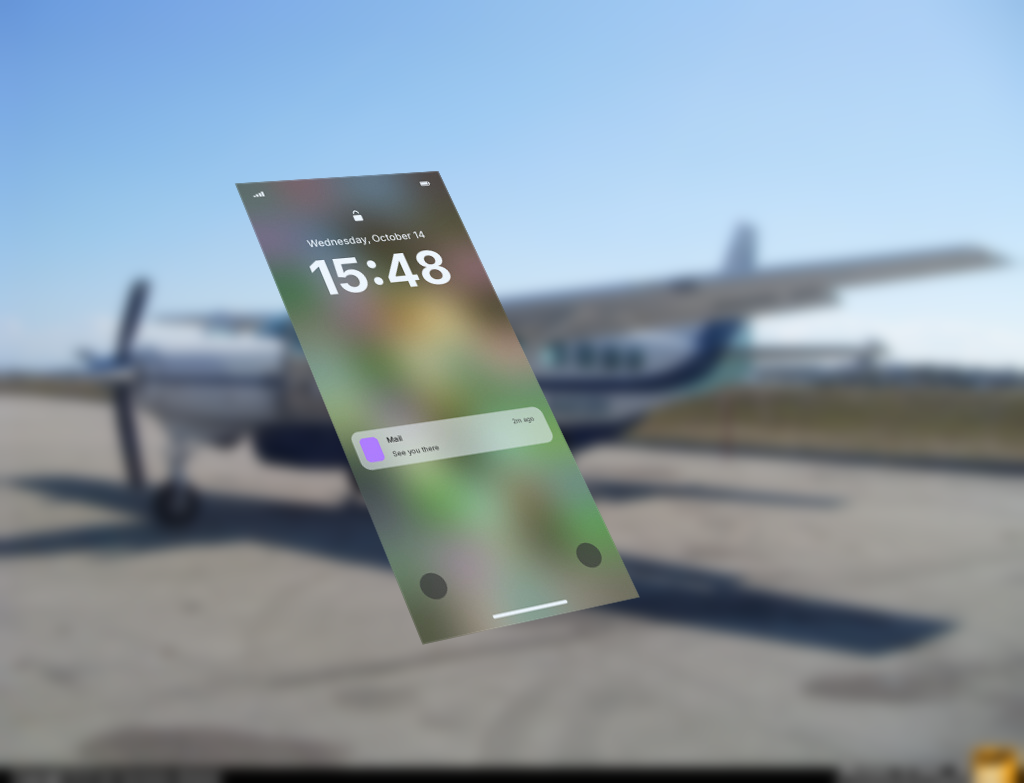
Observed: 15.48
